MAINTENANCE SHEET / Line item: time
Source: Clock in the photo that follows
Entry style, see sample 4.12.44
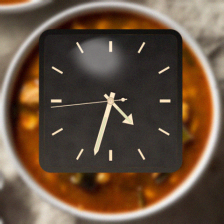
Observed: 4.32.44
